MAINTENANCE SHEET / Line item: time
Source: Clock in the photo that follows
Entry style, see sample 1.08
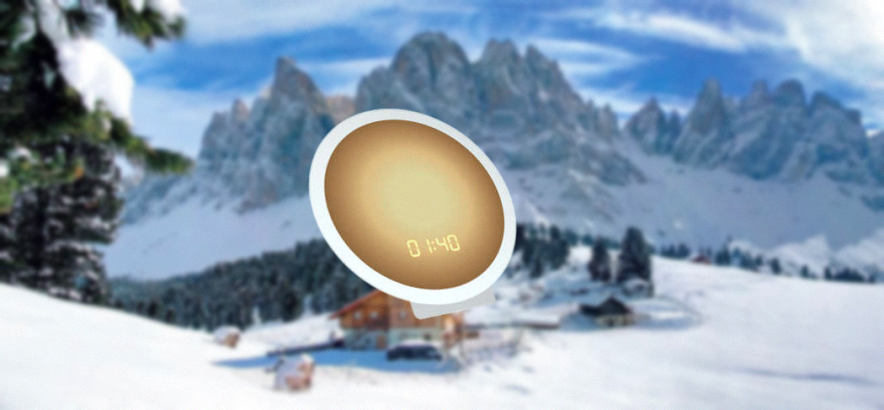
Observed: 1.40
